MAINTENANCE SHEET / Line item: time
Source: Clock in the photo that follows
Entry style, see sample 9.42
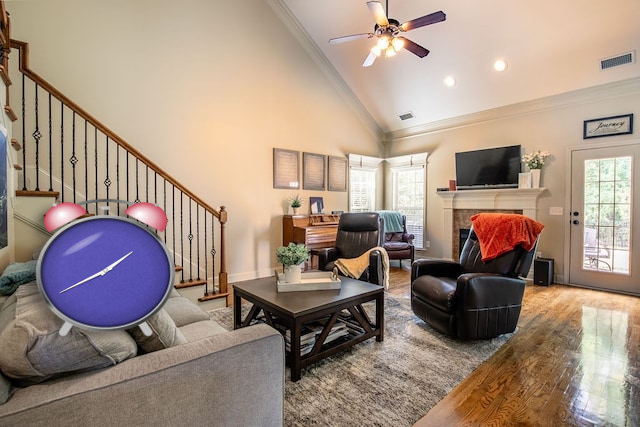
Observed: 1.40
